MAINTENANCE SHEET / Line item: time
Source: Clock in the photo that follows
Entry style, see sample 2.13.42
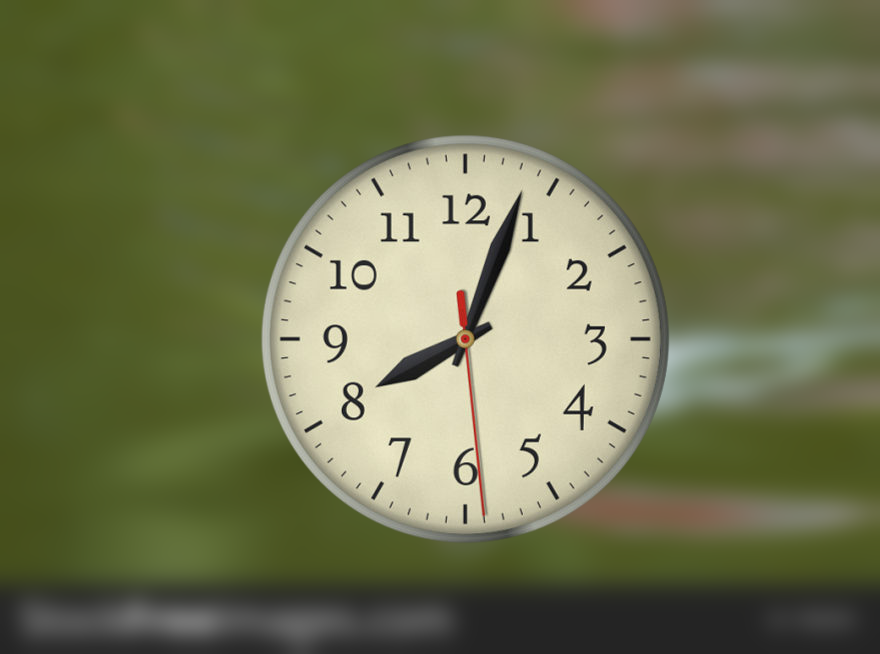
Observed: 8.03.29
